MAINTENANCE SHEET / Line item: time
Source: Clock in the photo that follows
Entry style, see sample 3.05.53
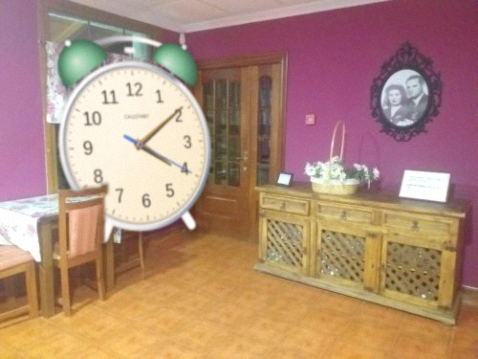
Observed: 4.09.20
